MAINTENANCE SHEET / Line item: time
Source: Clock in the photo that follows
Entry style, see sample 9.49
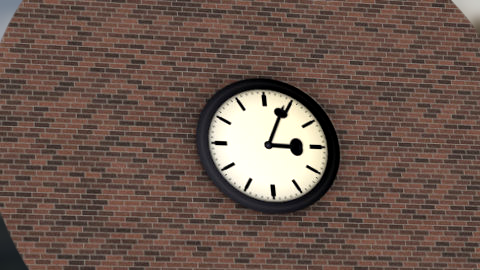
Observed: 3.04
